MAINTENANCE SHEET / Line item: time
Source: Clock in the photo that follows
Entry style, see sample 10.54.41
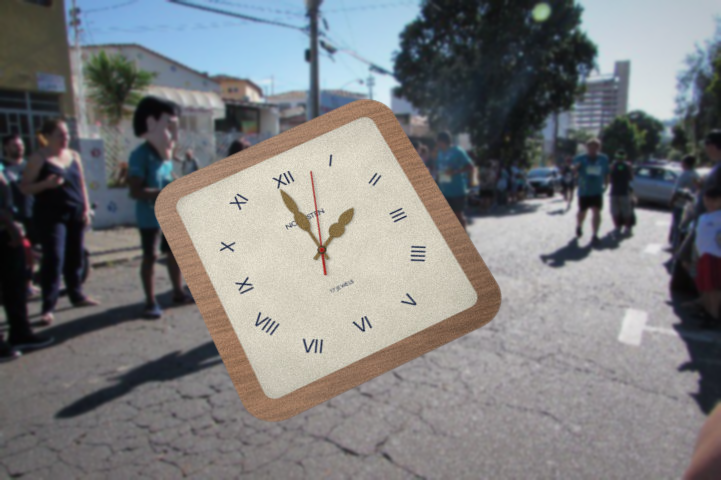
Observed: 1.59.03
